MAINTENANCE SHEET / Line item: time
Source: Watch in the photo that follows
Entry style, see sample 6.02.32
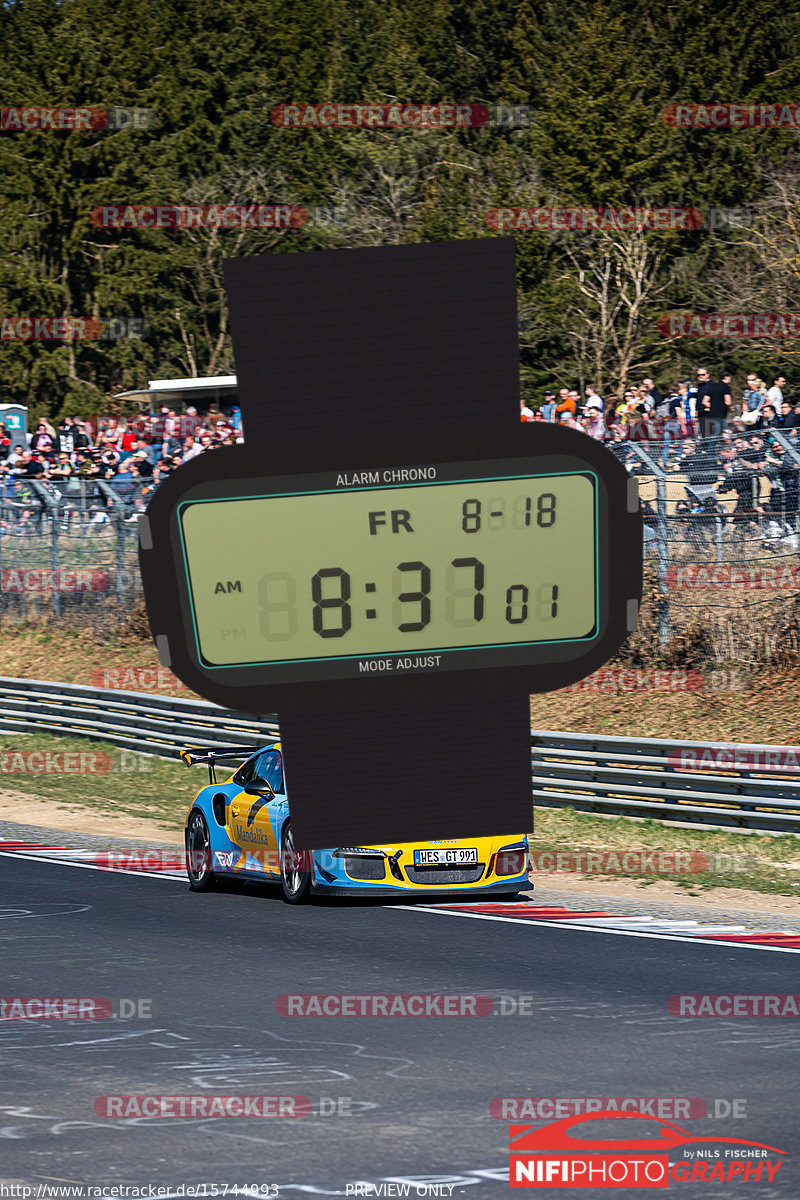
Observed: 8.37.01
